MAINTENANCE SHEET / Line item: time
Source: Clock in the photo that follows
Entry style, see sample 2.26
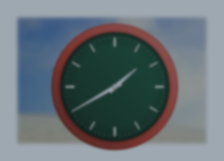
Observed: 1.40
